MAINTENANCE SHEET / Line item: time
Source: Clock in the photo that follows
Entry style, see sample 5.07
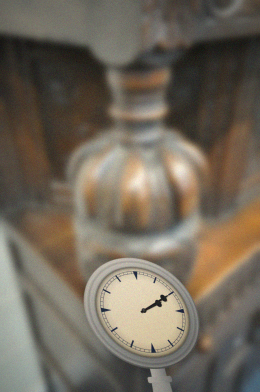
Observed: 2.10
